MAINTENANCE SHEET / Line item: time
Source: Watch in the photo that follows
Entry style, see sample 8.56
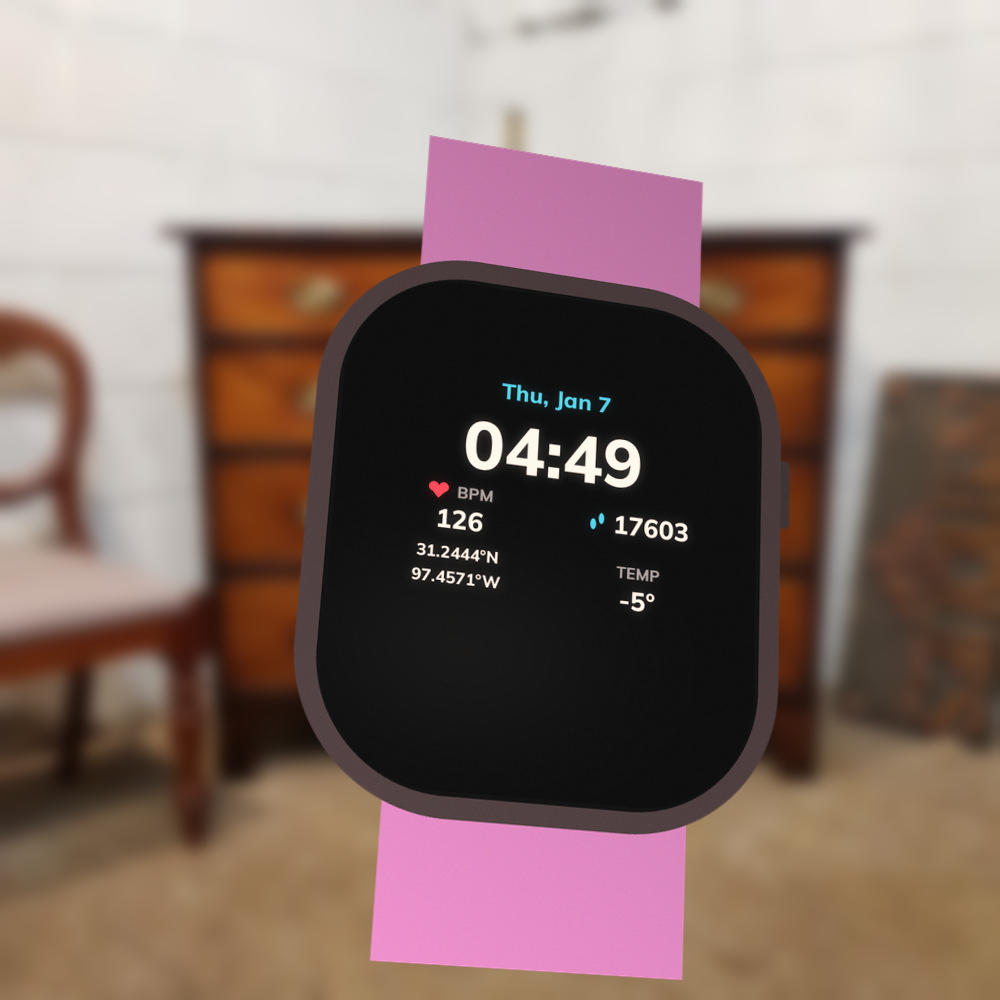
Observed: 4.49
